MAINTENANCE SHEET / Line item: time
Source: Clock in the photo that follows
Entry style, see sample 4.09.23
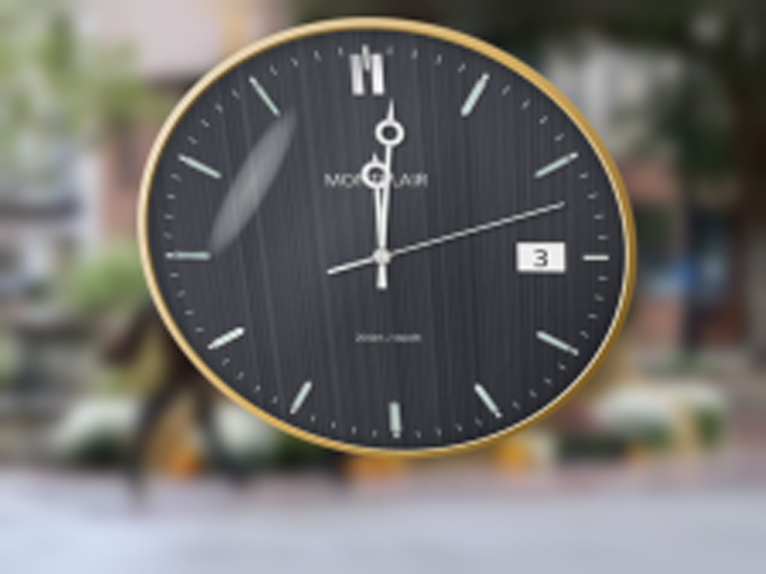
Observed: 12.01.12
